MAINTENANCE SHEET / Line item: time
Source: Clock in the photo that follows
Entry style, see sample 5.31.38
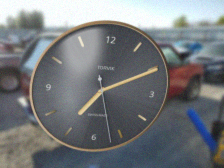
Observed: 7.10.27
